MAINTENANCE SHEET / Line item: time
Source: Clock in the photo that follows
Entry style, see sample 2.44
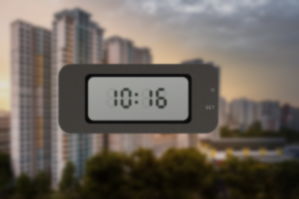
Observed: 10.16
